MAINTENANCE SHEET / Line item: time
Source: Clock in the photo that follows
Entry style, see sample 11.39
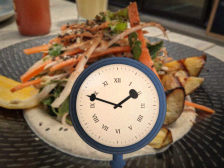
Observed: 1.48
